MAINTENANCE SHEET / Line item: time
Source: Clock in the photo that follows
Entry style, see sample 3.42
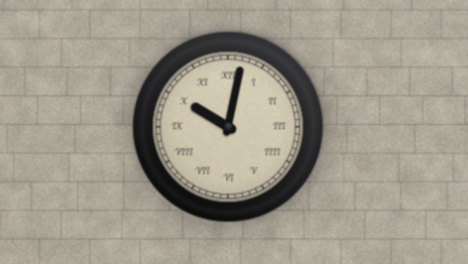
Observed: 10.02
